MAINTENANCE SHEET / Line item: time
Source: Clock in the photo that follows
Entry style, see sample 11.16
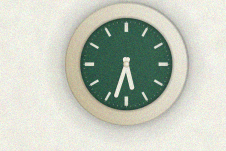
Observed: 5.33
